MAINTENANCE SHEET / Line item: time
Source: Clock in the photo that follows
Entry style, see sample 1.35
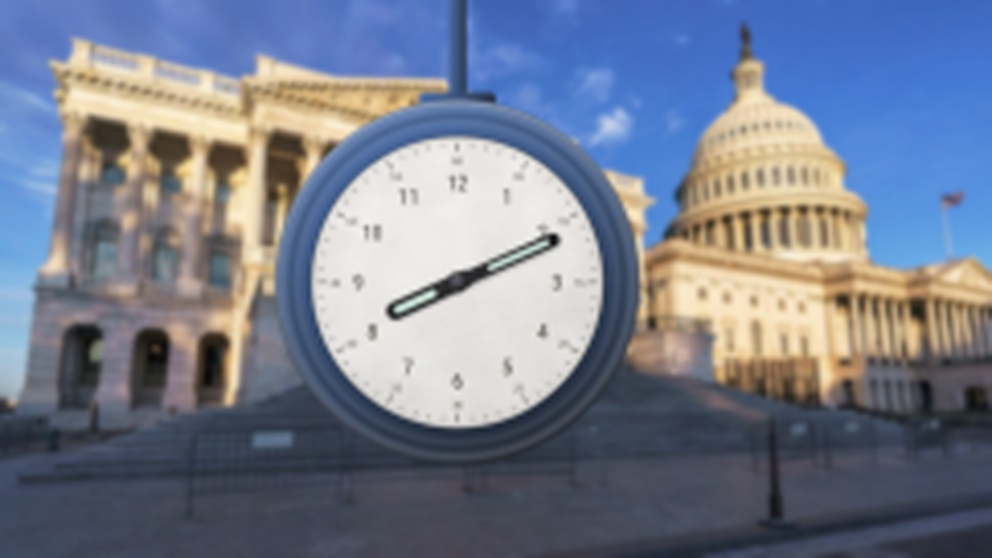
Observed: 8.11
